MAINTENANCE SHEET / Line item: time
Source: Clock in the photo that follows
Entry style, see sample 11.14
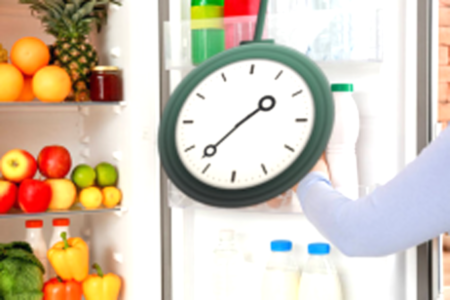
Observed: 1.37
